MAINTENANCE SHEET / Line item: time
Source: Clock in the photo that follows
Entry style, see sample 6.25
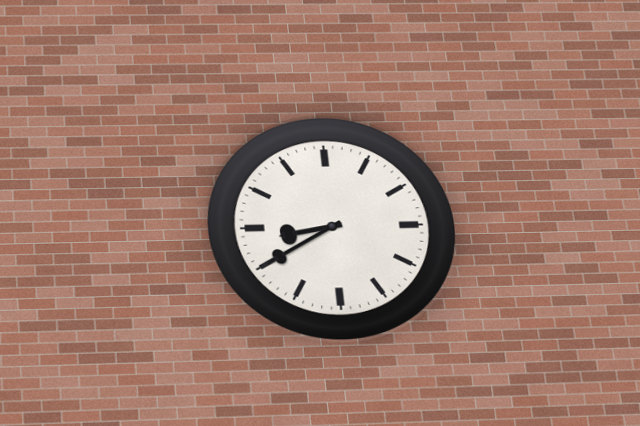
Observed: 8.40
